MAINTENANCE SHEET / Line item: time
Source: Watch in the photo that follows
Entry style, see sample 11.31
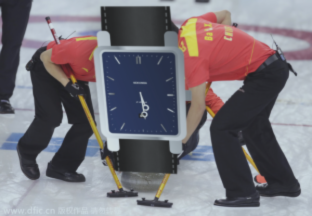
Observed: 5.29
